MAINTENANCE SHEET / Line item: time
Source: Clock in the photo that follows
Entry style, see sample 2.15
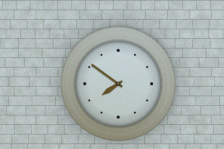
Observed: 7.51
